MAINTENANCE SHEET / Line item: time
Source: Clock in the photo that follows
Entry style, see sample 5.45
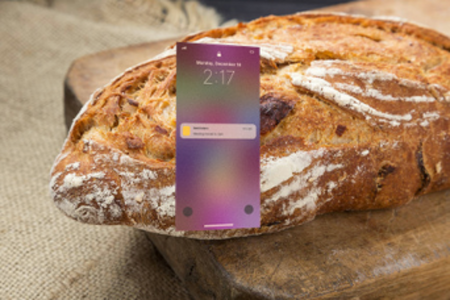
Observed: 2.17
